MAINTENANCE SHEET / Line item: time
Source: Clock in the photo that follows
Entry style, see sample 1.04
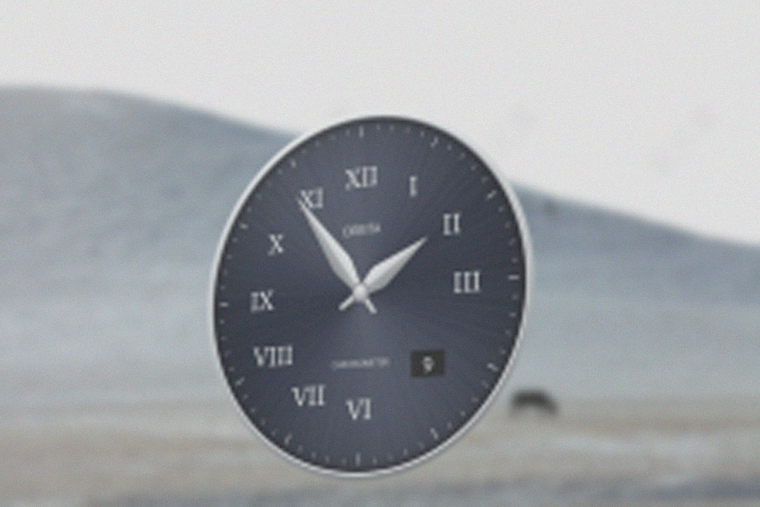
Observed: 1.54
